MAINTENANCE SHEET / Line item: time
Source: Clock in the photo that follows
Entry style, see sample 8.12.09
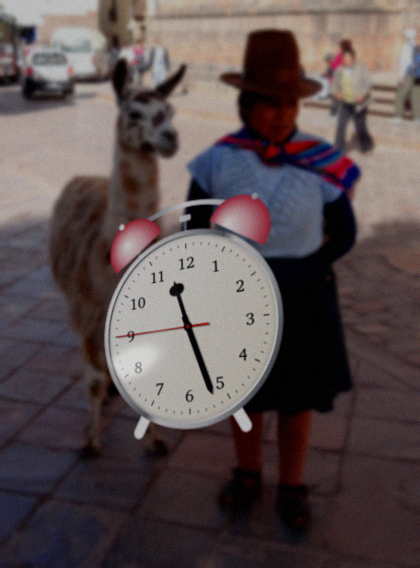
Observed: 11.26.45
